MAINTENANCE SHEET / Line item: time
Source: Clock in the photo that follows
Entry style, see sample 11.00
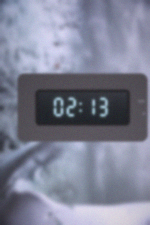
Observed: 2.13
